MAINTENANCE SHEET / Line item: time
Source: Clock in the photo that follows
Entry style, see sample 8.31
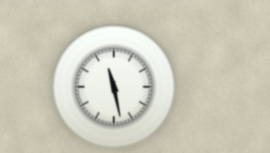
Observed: 11.28
